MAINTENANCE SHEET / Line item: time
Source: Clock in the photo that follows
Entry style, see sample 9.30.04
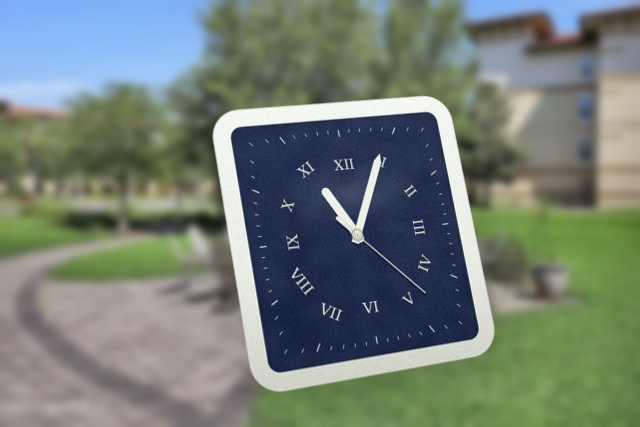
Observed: 11.04.23
